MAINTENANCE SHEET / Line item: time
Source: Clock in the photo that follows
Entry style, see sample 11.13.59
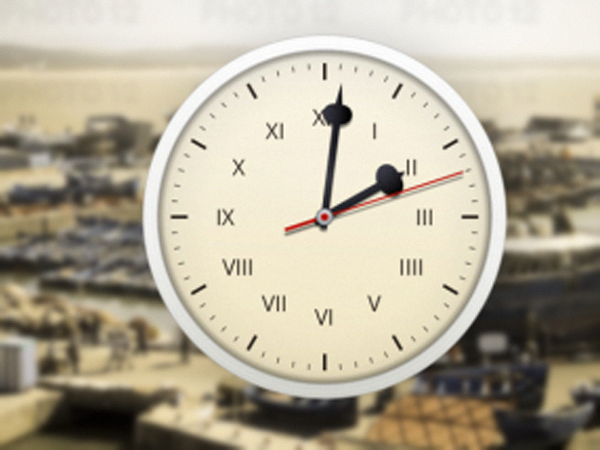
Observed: 2.01.12
